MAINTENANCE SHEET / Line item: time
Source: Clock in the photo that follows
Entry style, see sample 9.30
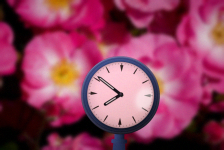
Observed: 7.51
